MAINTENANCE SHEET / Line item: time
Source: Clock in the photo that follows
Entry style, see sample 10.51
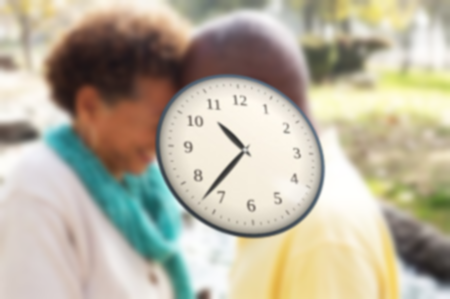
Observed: 10.37
